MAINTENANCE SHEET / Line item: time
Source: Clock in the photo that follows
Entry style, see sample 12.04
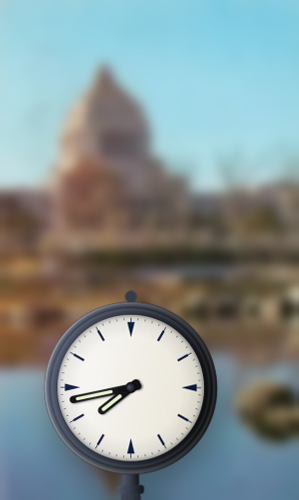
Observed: 7.43
